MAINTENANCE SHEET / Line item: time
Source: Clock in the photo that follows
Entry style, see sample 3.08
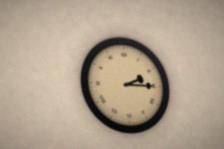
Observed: 2.15
